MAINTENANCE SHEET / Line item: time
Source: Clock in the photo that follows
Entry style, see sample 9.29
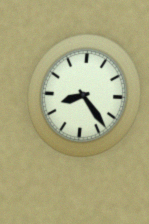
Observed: 8.23
